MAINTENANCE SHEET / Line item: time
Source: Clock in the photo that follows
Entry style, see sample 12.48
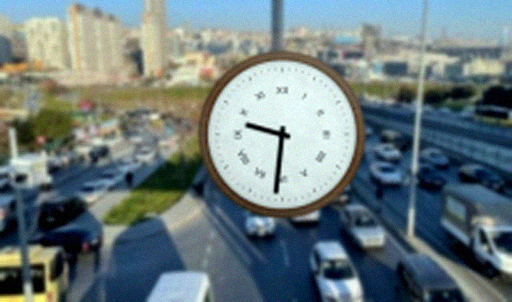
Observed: 9.31
